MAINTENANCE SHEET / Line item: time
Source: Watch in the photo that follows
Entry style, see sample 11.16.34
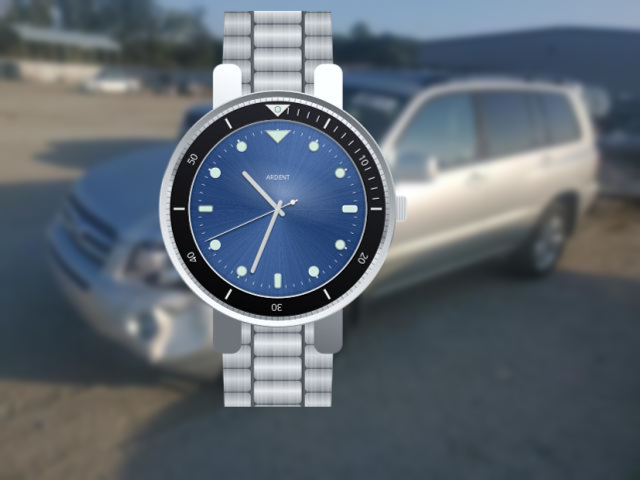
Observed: 10.33.41
